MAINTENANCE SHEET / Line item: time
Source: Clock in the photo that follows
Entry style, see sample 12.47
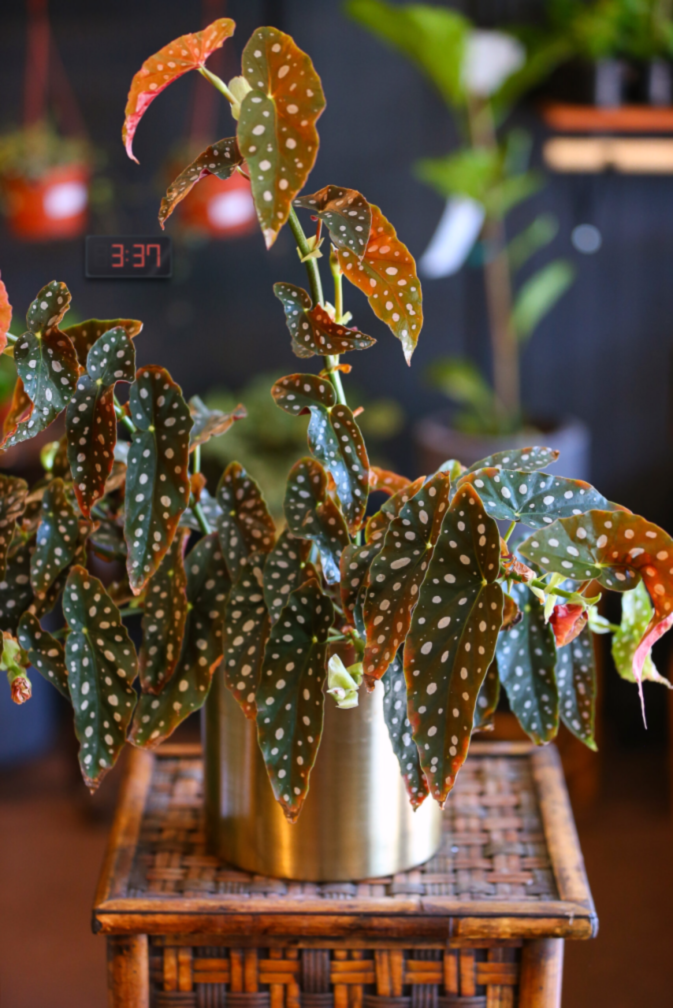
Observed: 3.37
